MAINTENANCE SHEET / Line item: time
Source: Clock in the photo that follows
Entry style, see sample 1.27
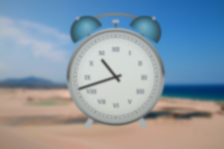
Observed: 10.42
